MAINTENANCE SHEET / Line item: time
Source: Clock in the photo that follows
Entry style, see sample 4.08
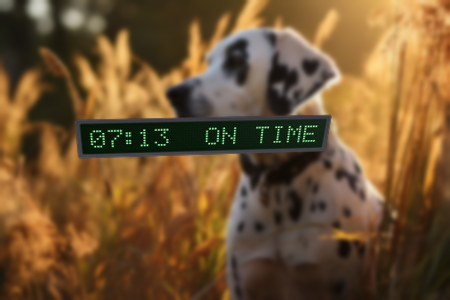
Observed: 7.13
